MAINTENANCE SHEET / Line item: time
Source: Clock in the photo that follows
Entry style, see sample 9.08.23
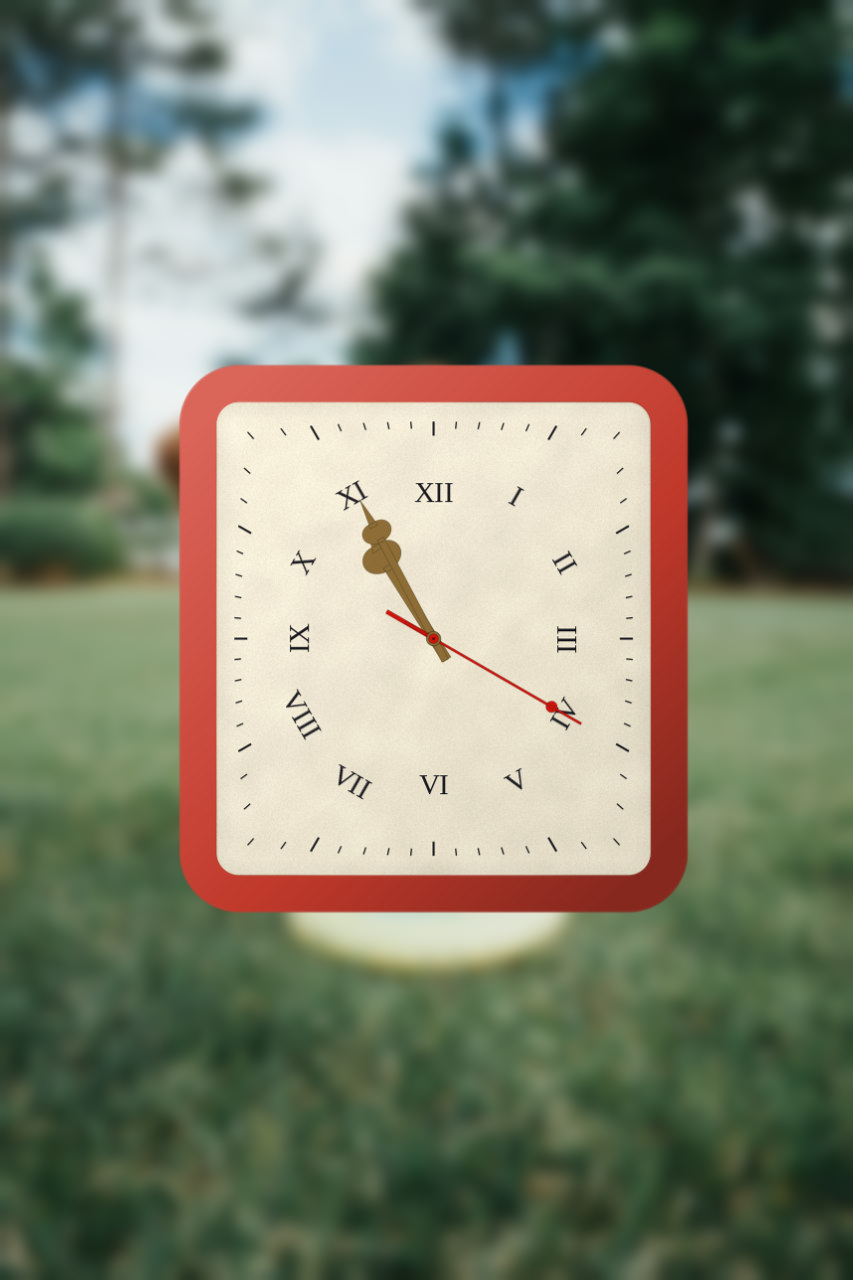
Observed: 10.55.20
